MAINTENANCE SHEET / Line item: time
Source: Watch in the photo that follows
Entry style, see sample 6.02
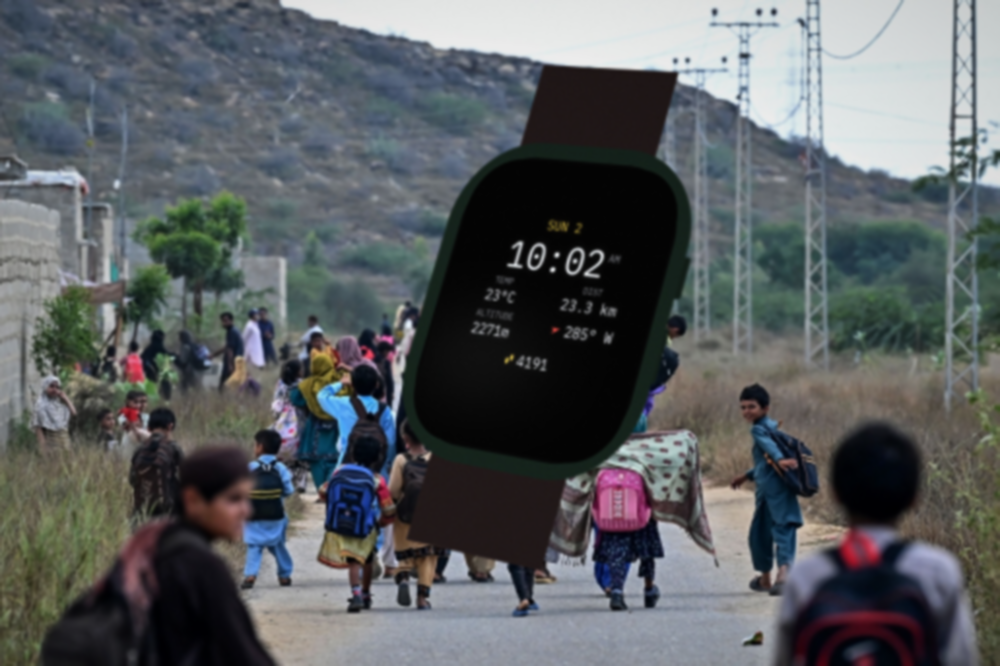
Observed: 10.02
